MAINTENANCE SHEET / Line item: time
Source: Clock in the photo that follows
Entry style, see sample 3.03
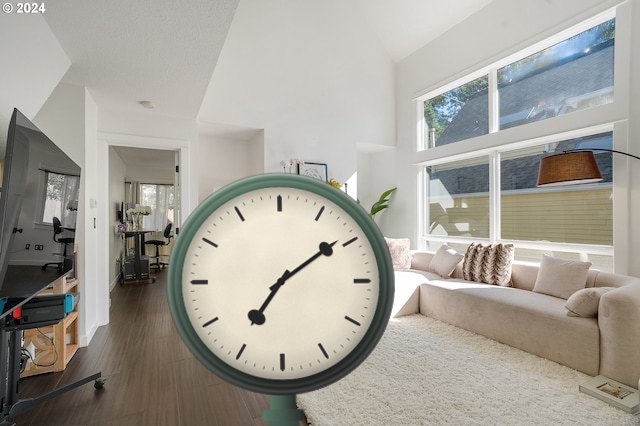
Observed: 7.09
